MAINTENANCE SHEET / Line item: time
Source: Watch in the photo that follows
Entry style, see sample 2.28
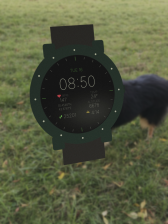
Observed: 8.50
